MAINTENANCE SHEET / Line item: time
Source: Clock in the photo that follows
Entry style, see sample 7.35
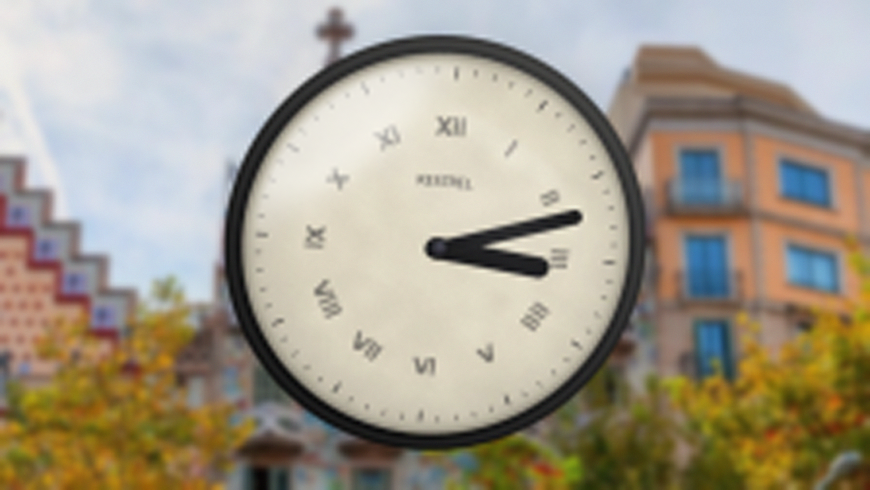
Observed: 3.12
